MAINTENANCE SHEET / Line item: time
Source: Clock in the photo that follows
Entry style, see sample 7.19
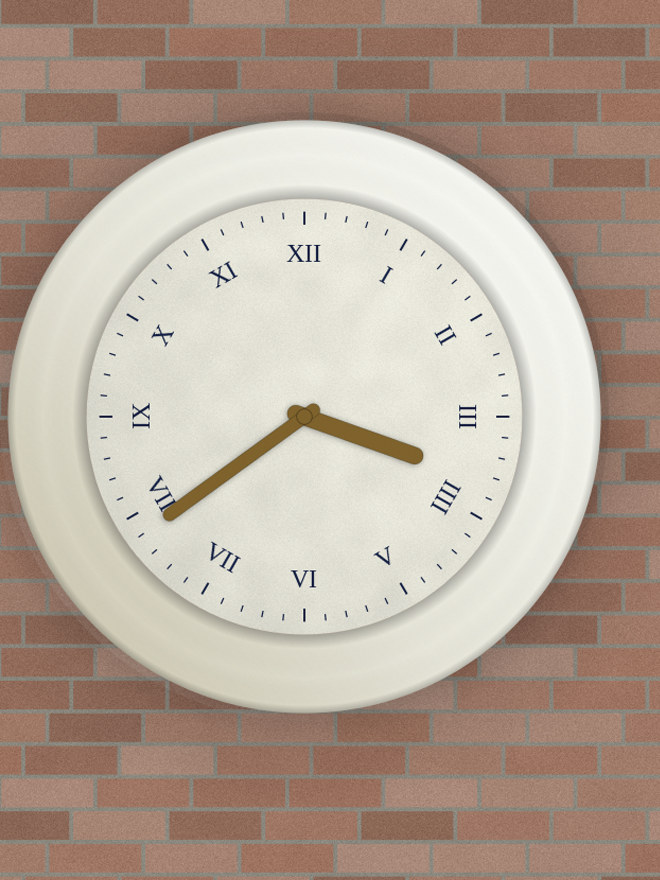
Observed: 3.39
